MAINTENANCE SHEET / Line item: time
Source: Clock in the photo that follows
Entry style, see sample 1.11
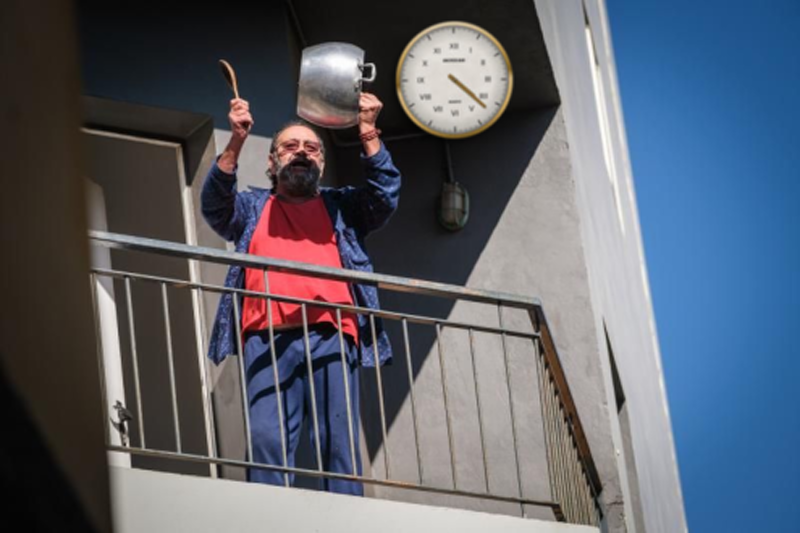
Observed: 4.22
